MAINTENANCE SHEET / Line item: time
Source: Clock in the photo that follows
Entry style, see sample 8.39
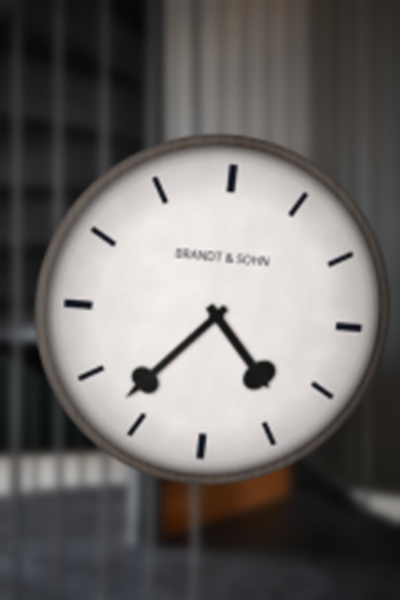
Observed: 4.37
